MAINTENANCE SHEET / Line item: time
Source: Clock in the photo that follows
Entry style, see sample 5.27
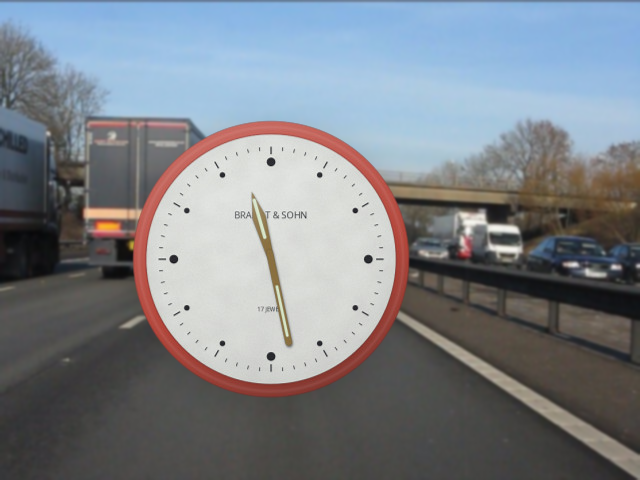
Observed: 11.28
